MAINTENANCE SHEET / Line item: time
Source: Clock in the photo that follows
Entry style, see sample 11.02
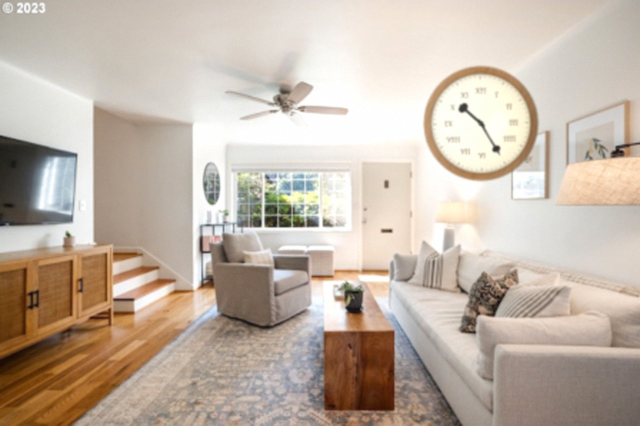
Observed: 10.25
